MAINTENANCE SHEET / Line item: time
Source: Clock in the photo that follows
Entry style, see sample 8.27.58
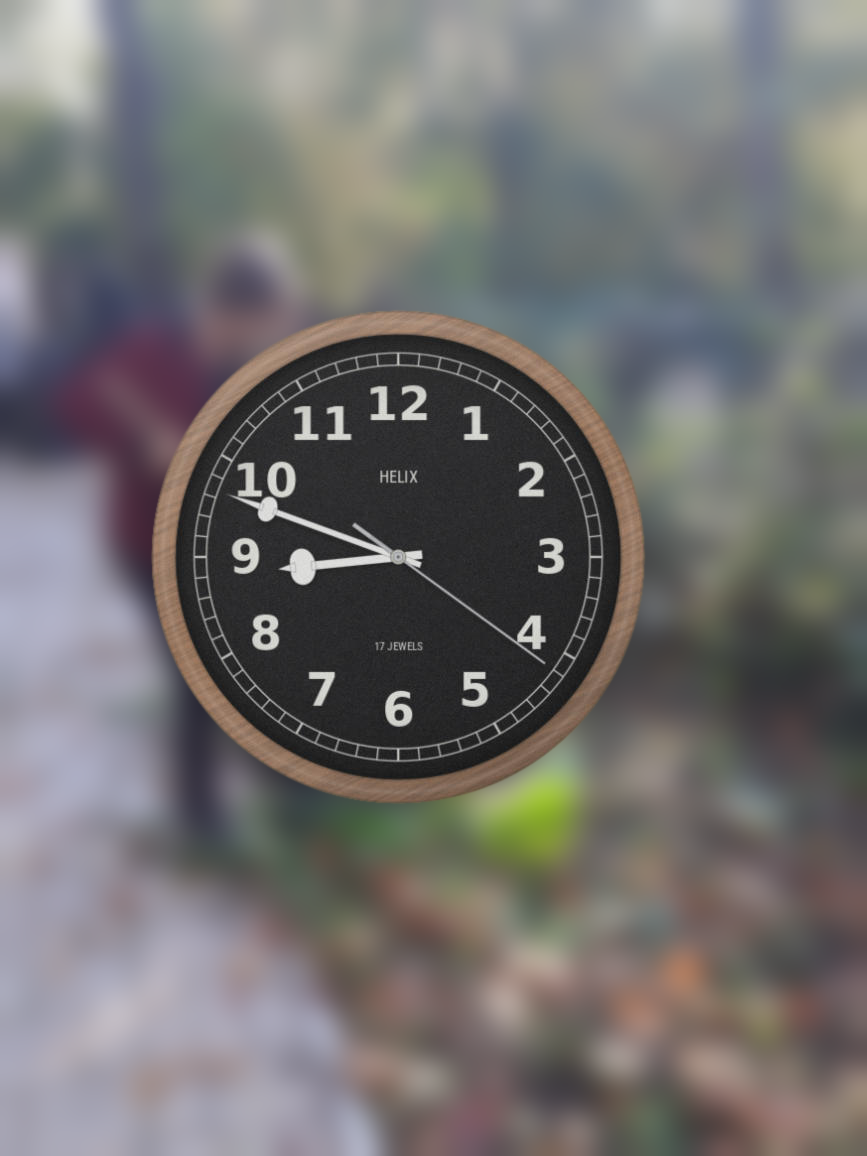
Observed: 8.48.21
